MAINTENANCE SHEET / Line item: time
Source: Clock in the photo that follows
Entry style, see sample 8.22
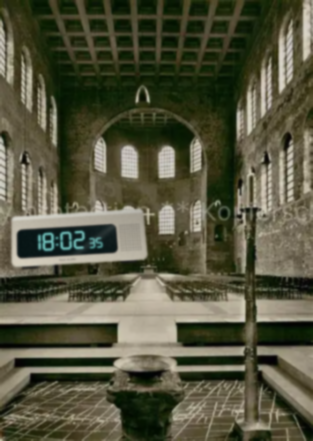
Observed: 18.02
